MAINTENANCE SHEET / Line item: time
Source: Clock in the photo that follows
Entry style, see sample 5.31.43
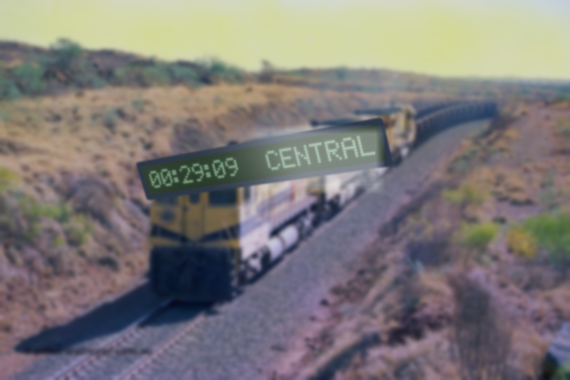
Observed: 0.29.09
